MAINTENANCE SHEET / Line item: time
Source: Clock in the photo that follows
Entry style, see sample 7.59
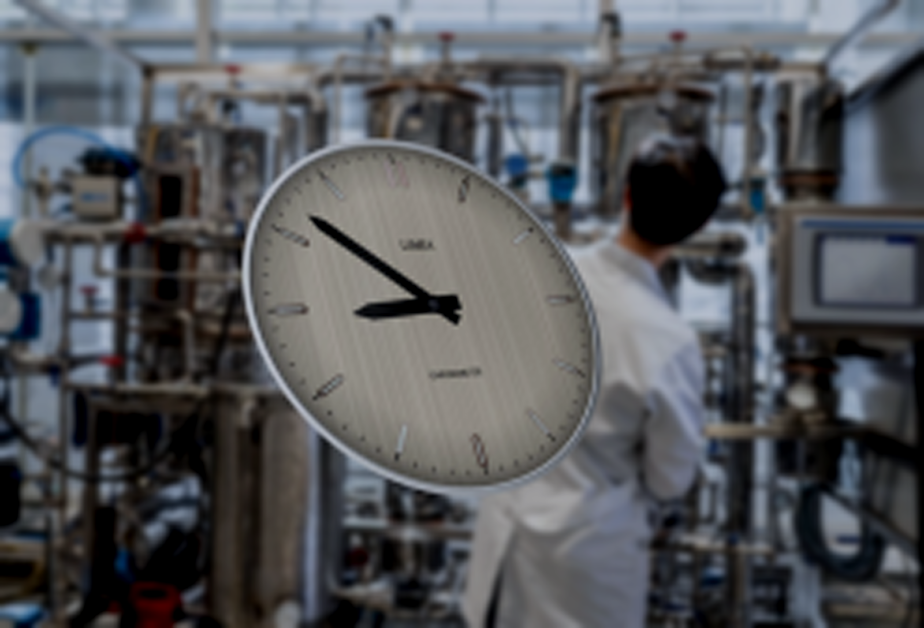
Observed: 8.52
